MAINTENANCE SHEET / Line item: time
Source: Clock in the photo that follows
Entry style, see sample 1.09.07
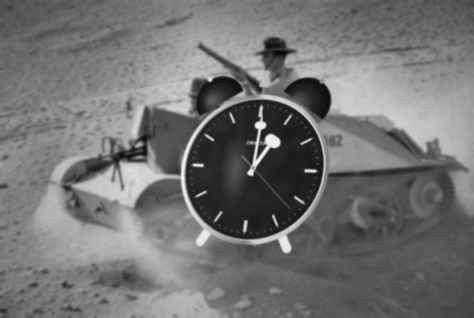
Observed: 1.00.22
